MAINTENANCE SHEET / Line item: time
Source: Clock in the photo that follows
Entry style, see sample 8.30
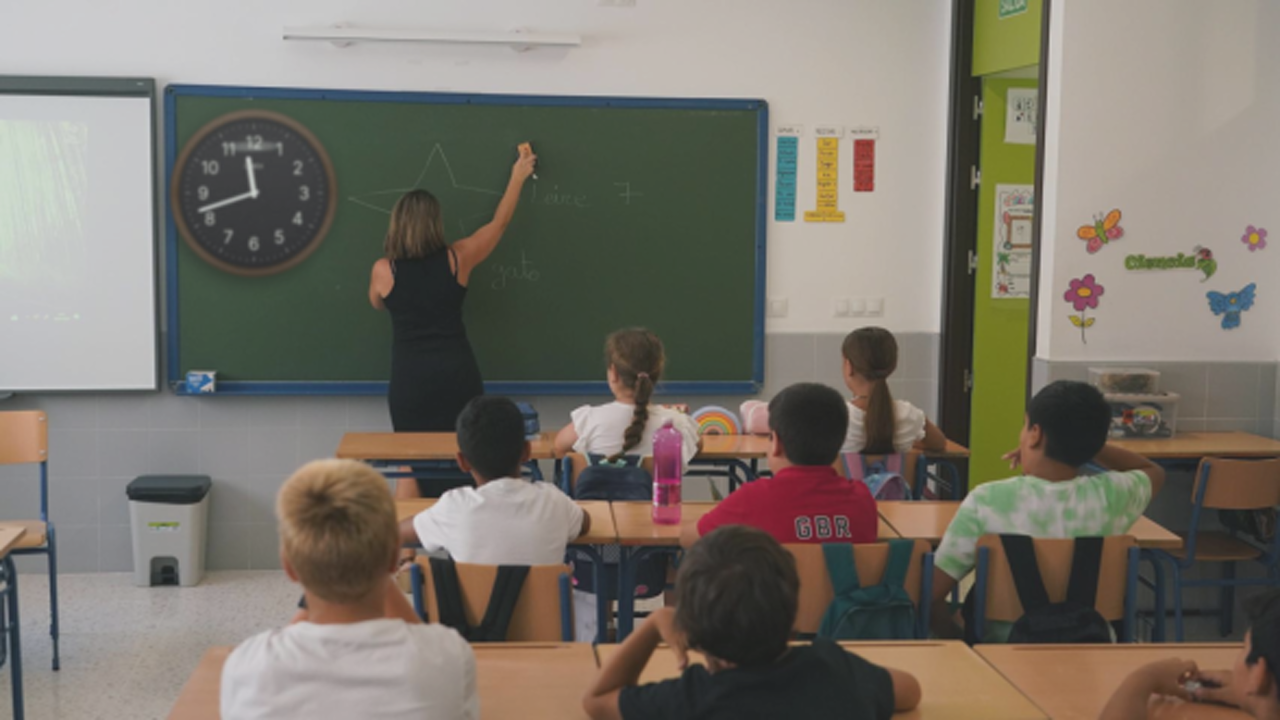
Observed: 11.42
